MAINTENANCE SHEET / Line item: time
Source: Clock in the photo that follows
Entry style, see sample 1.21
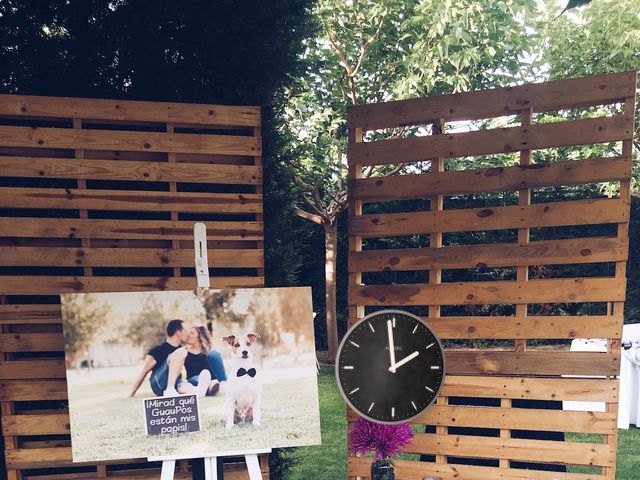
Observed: 1.59
